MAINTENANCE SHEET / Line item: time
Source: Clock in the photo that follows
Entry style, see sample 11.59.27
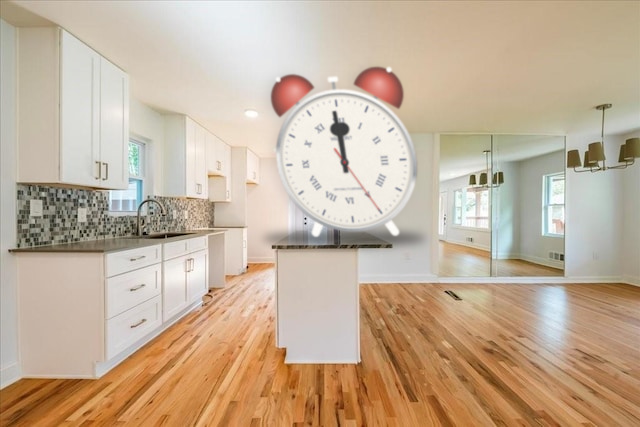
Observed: 11.59.25
